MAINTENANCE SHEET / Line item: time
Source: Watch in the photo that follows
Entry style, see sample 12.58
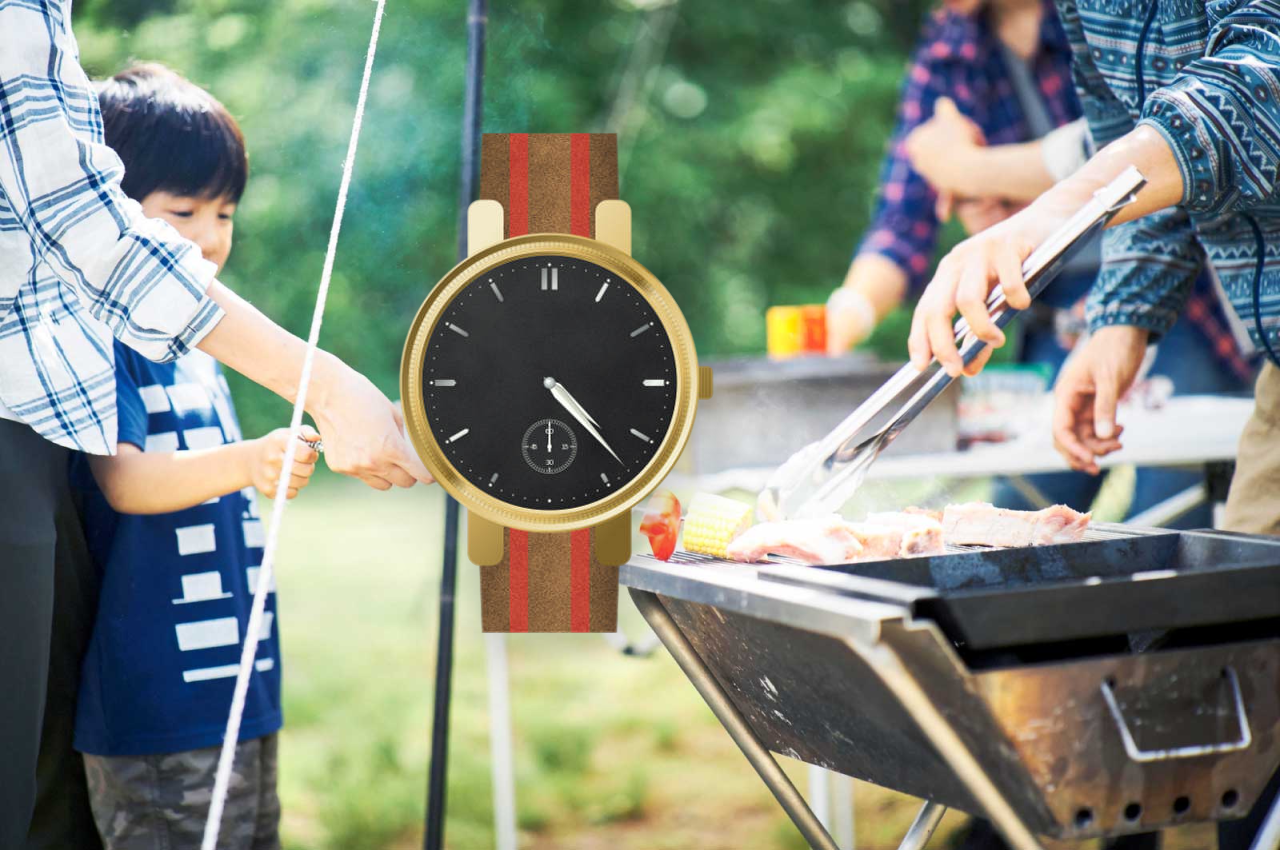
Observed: 4.23
